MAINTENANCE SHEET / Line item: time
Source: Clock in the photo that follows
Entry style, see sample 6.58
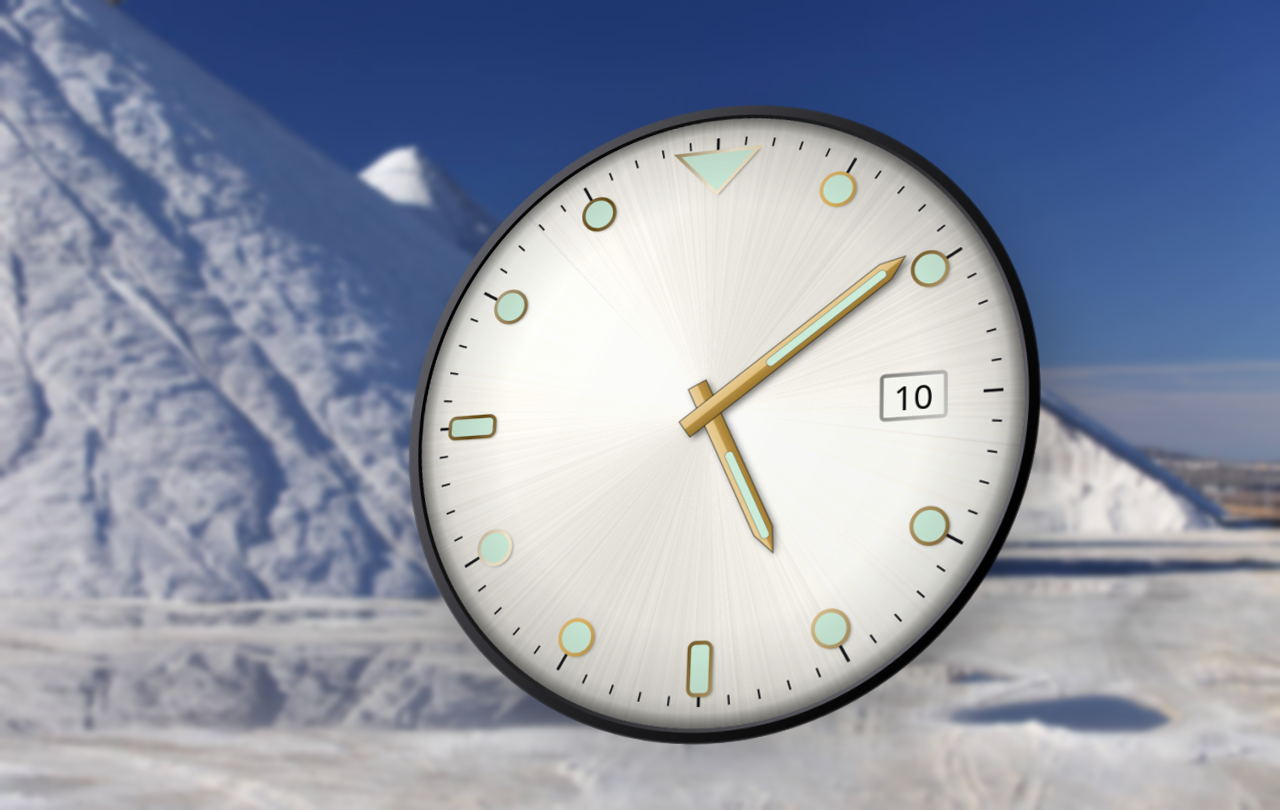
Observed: 5.09
